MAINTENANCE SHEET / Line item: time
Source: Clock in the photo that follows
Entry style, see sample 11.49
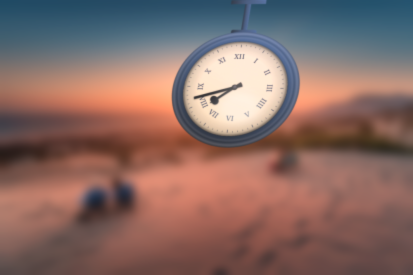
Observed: 7.42
